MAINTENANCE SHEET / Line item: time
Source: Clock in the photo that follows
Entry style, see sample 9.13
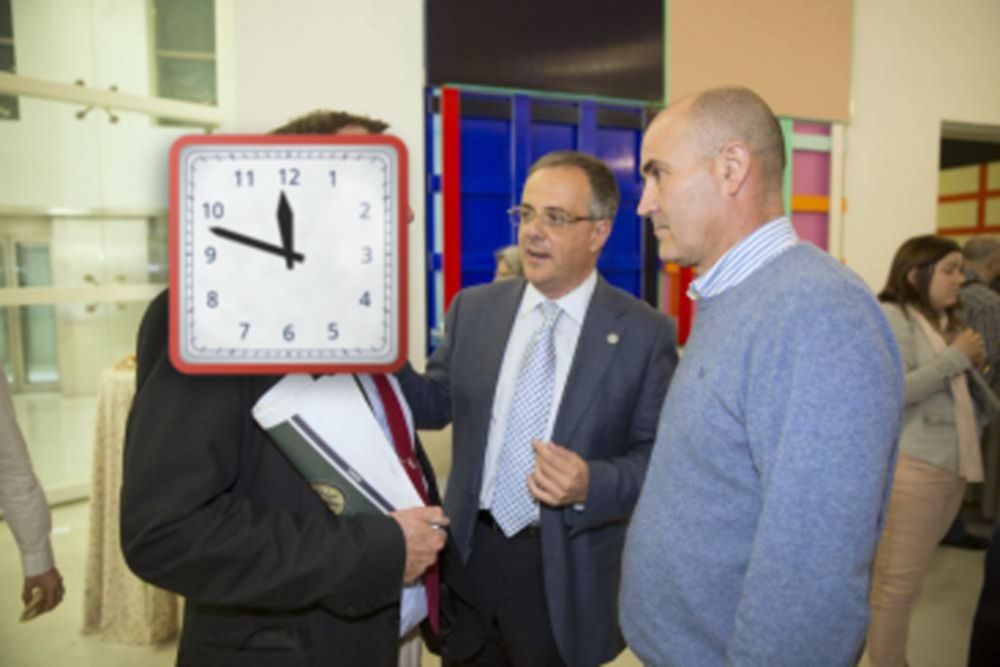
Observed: 11.48
